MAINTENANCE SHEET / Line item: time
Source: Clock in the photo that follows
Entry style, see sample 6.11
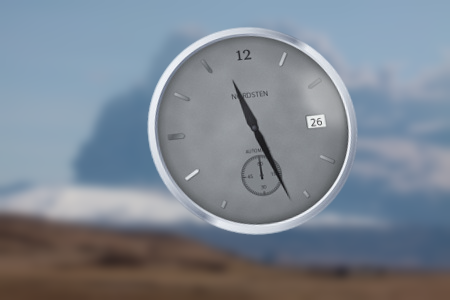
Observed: 11.27
